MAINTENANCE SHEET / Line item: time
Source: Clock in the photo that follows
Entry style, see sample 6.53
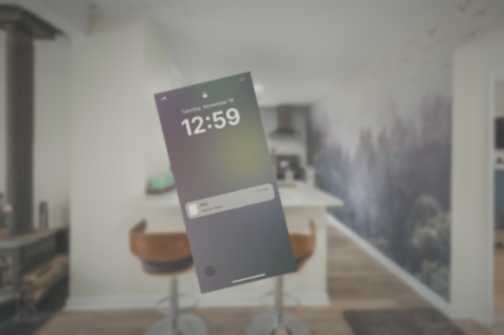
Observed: 12.59
